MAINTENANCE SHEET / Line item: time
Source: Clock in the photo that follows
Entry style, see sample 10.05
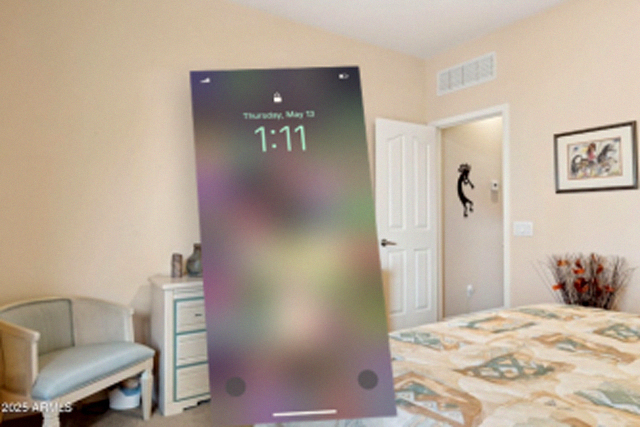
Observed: 1.11
